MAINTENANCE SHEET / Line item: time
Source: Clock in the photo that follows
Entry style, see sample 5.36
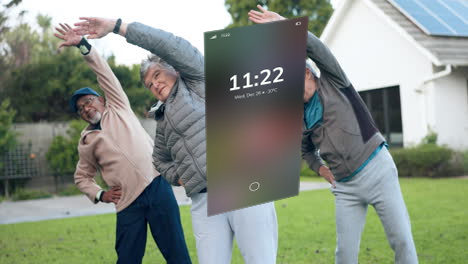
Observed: 11.22
